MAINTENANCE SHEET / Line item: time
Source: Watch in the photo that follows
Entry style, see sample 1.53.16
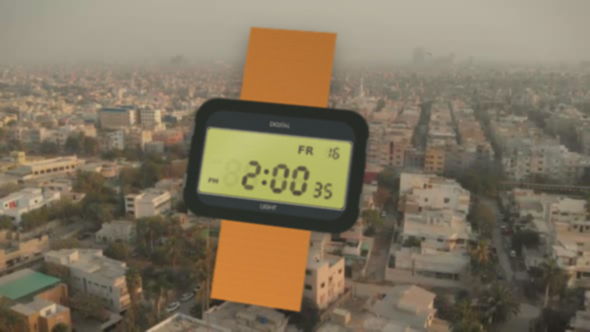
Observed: 2.00.35
